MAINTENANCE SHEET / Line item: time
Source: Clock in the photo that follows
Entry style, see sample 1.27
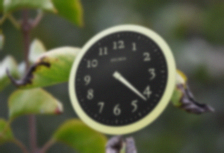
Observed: 4.22
